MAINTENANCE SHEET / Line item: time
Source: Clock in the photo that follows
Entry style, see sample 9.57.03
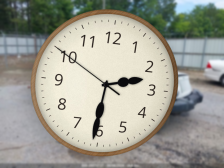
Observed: 2.30.50
